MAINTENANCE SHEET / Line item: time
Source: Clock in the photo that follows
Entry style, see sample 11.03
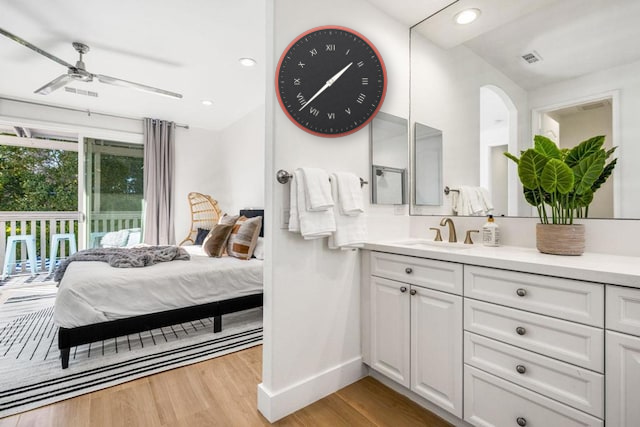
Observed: 1.38
